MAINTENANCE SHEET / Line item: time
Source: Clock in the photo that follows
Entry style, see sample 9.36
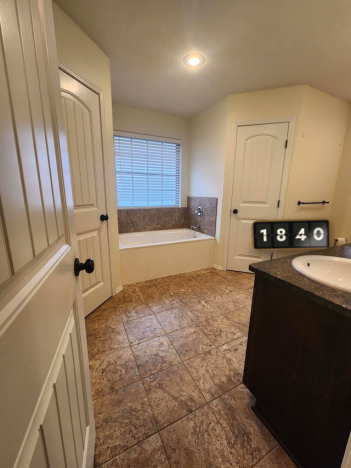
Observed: 18.40
